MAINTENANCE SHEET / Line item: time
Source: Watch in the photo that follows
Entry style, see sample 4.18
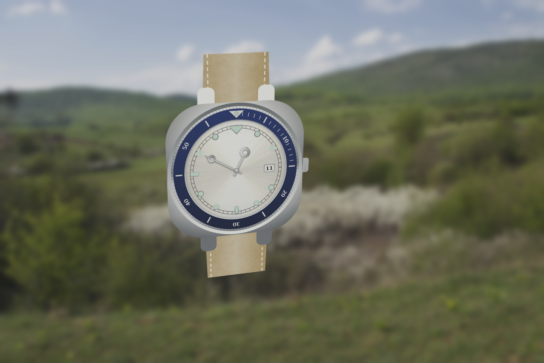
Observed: 12.50
